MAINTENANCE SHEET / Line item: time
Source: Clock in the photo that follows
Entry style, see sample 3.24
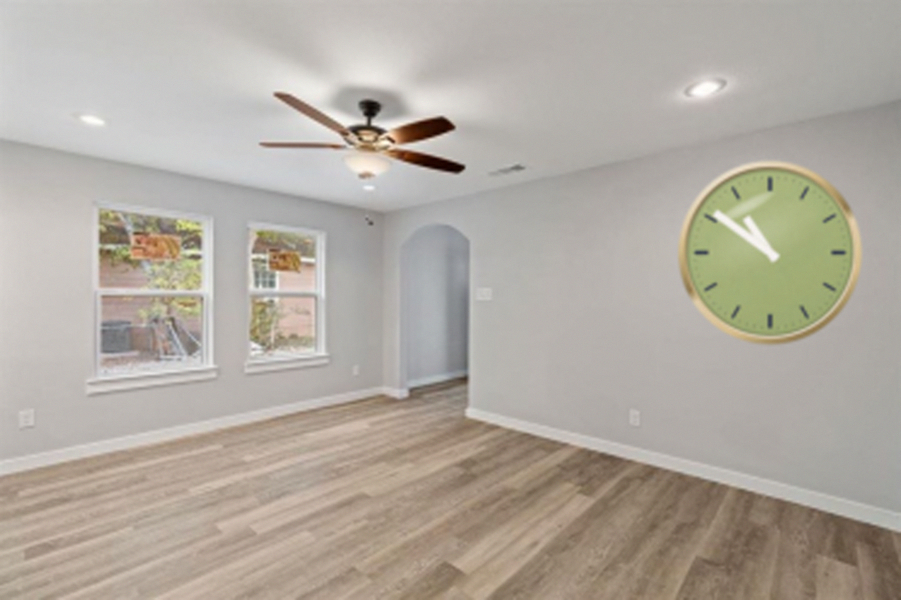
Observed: 10.51
